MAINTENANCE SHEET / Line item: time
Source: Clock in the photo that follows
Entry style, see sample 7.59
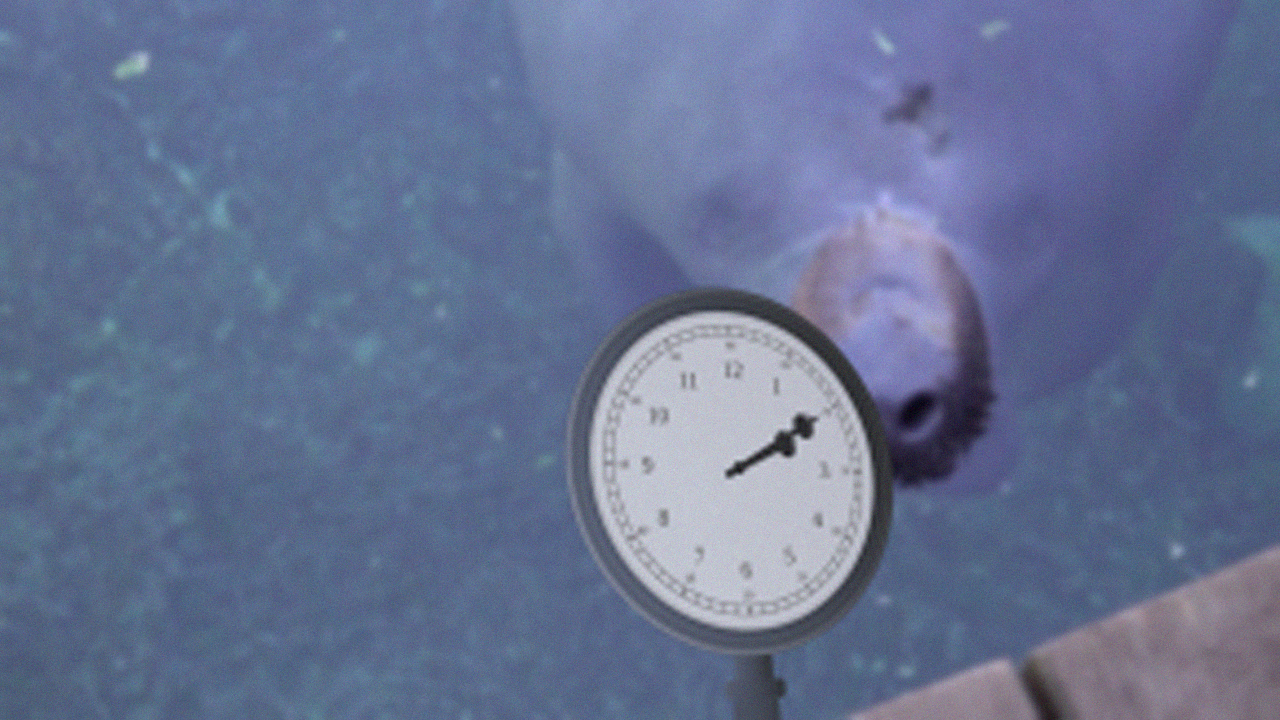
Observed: 2.10
